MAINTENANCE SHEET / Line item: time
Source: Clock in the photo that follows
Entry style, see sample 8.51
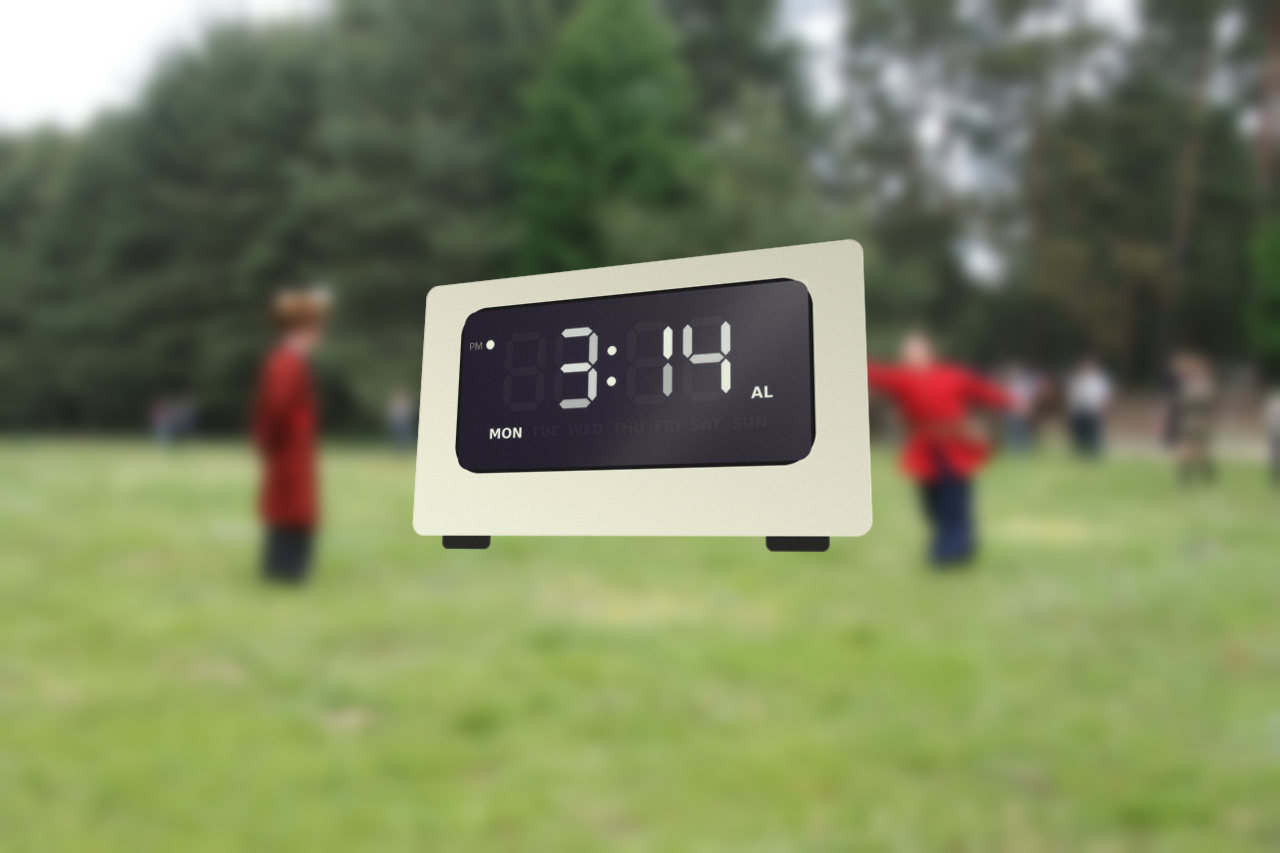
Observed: 3.14
